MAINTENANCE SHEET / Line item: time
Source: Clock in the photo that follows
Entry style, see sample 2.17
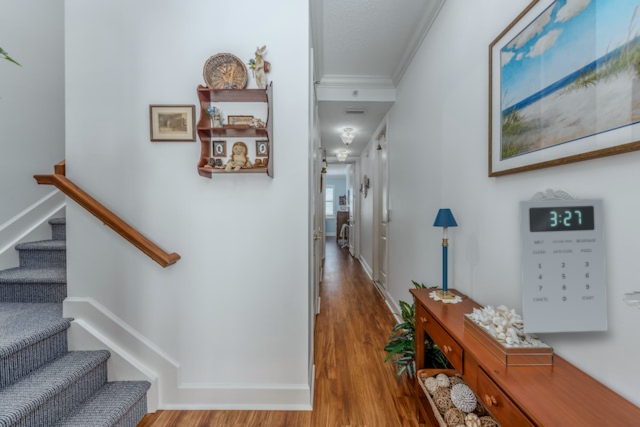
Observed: 3.27
